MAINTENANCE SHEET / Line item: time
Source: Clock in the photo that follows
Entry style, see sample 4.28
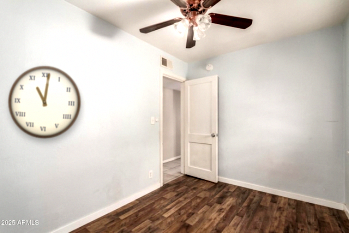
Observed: 11.01
